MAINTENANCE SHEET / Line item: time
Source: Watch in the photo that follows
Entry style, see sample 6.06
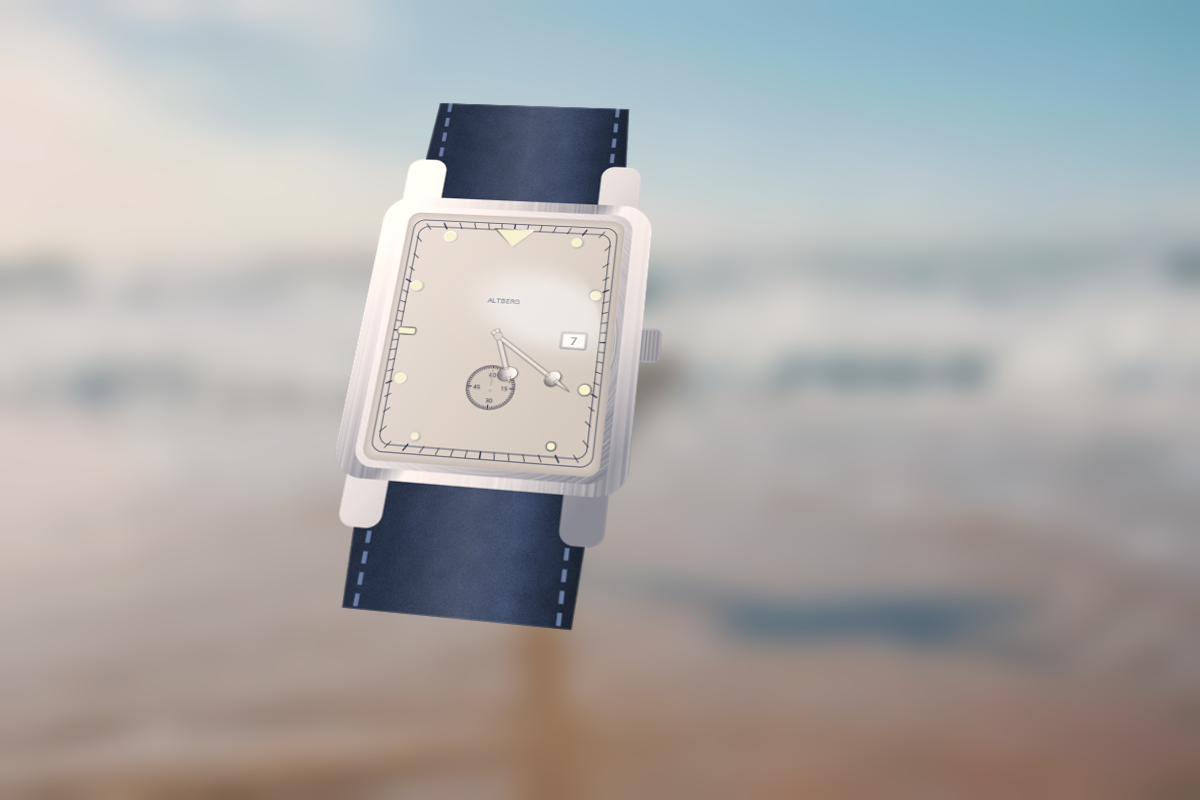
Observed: 5.21
